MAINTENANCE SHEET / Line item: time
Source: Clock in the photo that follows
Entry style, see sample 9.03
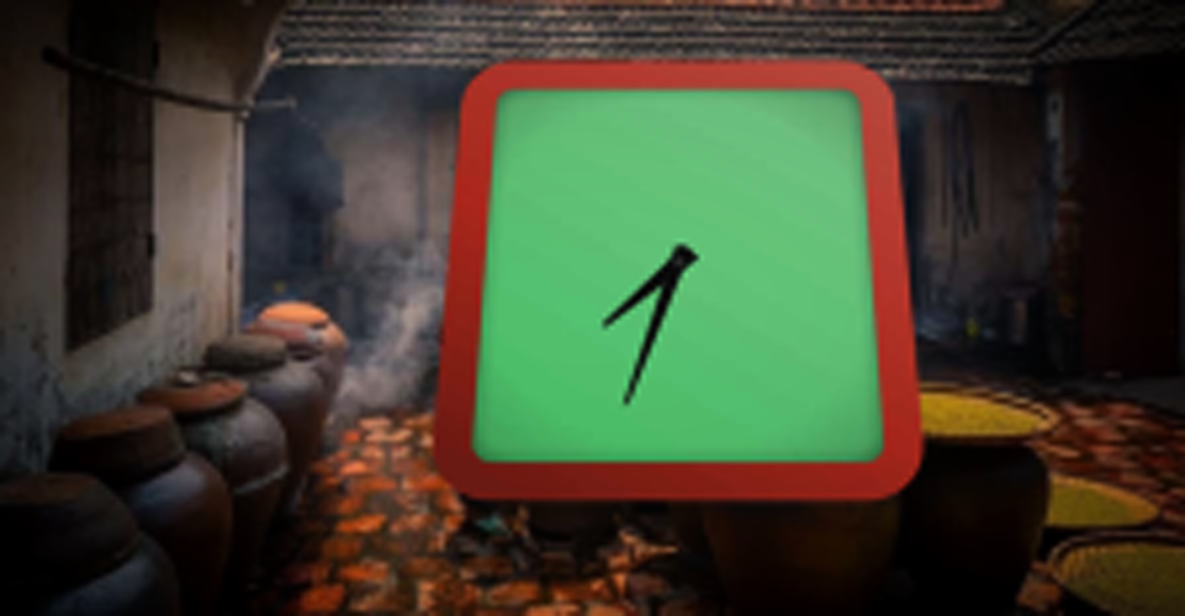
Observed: 7.33
